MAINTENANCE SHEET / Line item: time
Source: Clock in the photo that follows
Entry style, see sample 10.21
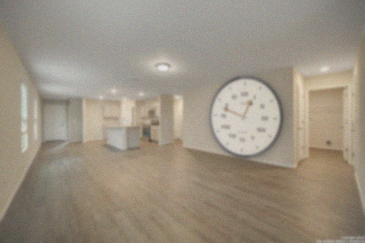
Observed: 12.48
